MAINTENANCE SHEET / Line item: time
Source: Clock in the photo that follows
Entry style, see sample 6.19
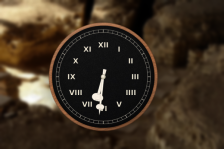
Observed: 6.31
